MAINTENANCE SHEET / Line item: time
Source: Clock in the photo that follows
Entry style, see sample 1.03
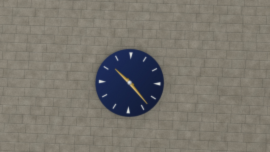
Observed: 10.23
